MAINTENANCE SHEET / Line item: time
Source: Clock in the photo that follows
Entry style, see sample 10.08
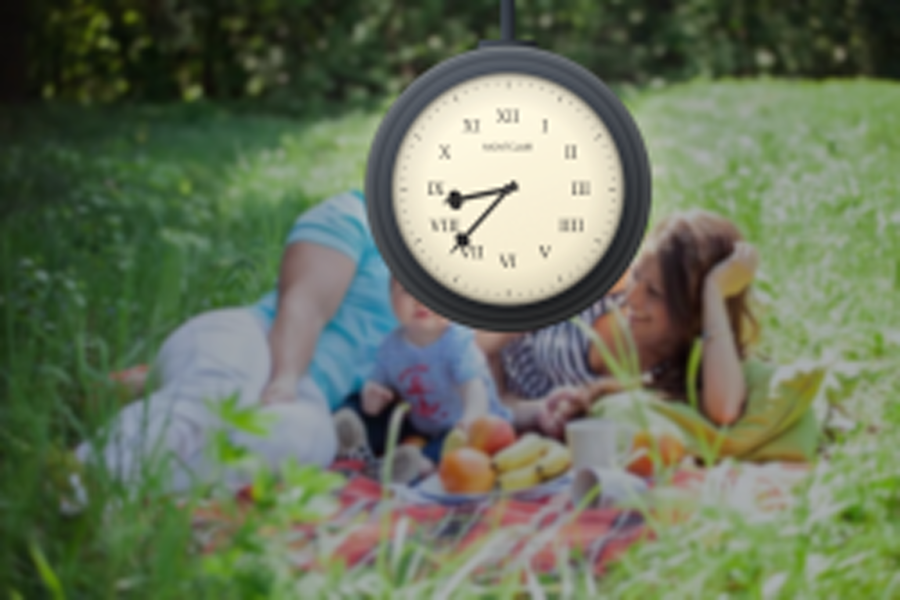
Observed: 8.37
